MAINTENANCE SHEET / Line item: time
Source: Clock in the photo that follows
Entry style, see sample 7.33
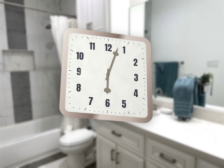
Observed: 6.03
